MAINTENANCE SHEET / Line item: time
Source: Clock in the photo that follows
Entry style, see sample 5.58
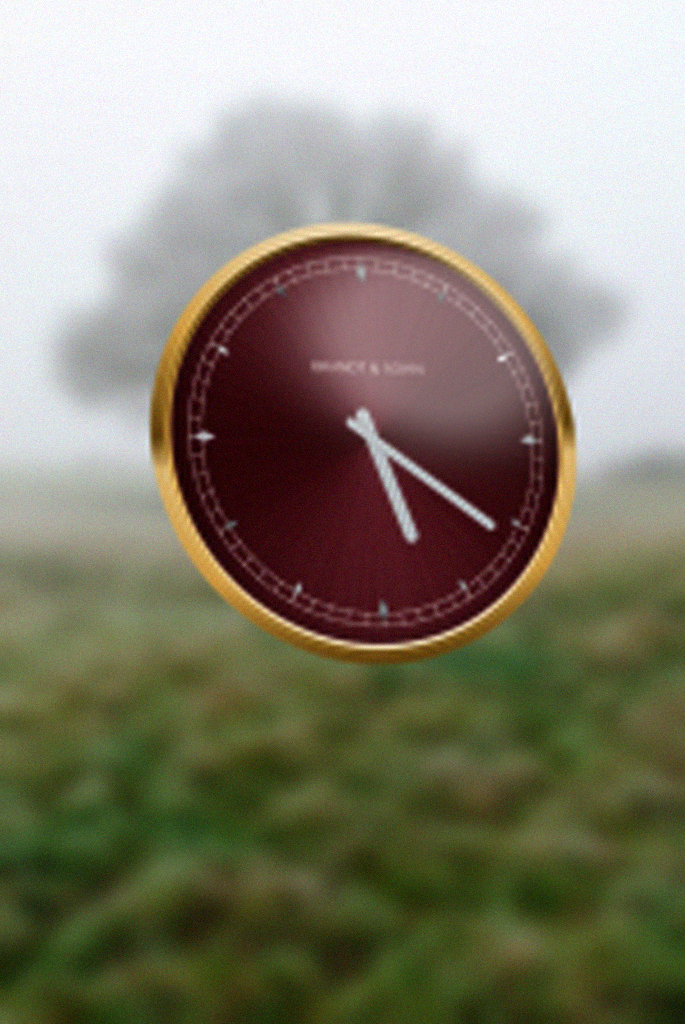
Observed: 5.21
